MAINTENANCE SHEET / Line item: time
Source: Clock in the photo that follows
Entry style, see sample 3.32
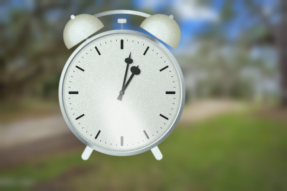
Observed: 1.02
